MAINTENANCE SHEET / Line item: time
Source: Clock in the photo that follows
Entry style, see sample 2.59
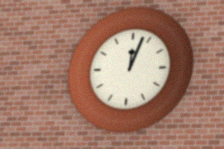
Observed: 12.03
